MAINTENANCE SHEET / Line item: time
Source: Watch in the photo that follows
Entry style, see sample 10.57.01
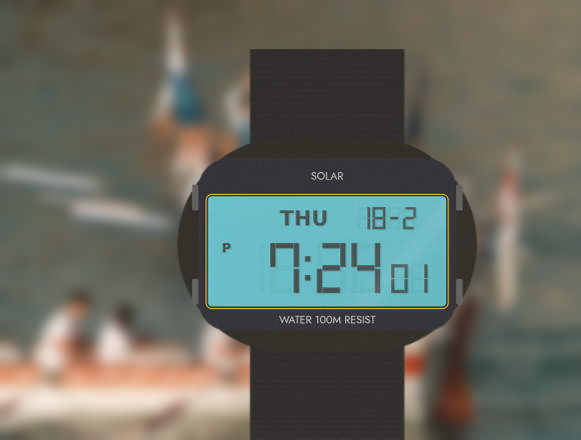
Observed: 7.24.01
